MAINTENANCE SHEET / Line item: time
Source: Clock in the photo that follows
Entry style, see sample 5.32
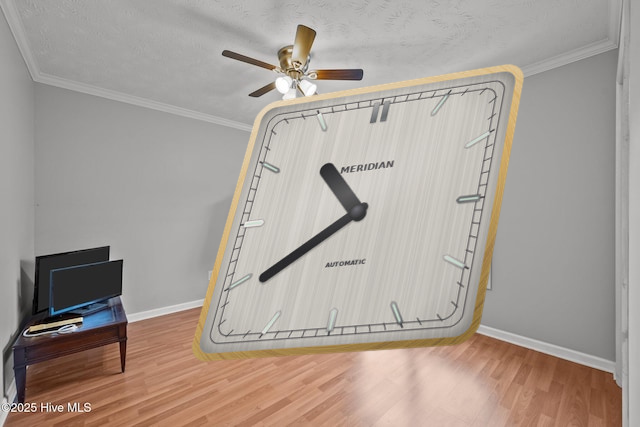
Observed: 10.39
